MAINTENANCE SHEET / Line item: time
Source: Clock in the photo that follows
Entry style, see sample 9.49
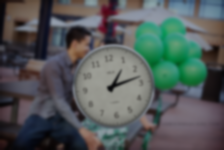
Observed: 1.13
